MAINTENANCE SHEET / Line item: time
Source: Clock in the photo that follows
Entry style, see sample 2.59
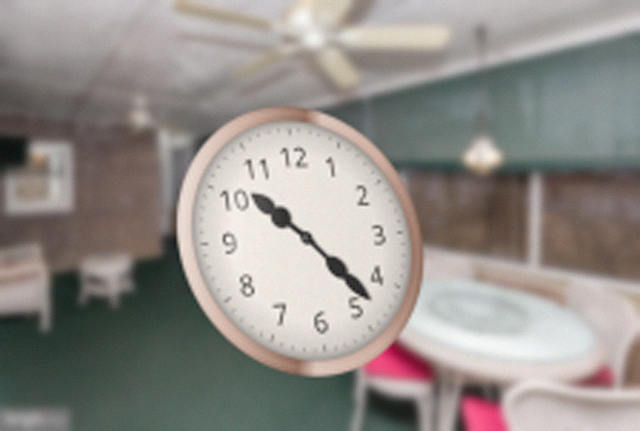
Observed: 10.23
